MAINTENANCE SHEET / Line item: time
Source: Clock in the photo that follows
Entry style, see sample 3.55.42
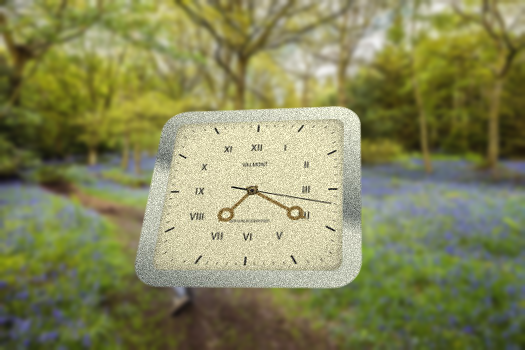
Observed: 7.20.17
